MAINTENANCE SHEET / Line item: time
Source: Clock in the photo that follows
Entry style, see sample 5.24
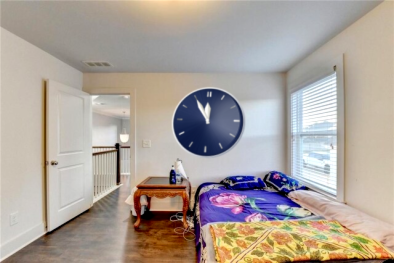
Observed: 11.55
